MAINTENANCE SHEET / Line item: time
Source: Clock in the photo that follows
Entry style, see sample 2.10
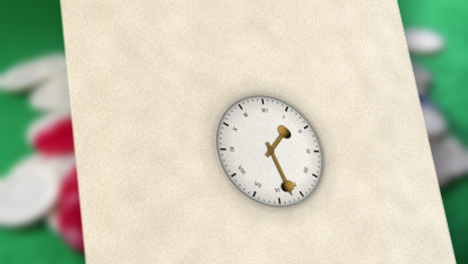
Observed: 1.27
